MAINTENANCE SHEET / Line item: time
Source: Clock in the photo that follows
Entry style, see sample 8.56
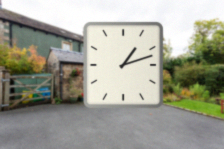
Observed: 1.12
